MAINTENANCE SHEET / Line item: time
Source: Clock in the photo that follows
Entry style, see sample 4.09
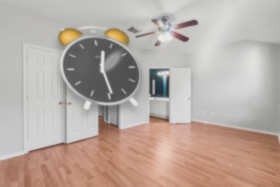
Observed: 12.29
